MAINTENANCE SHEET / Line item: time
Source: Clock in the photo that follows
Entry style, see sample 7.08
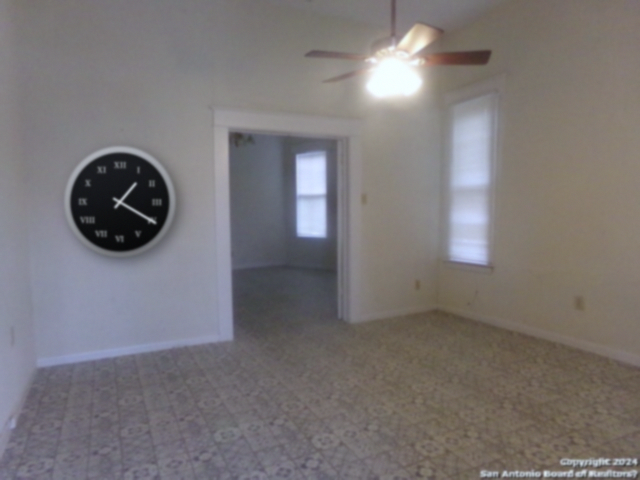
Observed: 1.20
